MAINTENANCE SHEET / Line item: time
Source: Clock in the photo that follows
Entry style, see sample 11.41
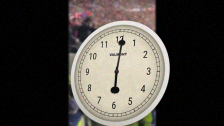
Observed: 6.01
